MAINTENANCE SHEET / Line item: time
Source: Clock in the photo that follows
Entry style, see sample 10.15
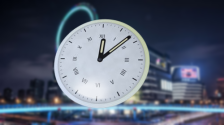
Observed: 12.08
